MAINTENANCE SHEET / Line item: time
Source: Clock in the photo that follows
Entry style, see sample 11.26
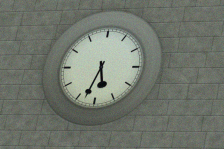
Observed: 5.33
